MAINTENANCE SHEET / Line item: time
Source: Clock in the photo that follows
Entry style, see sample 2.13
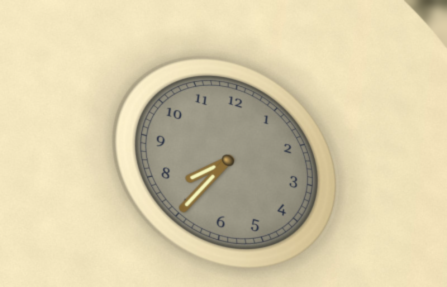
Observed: 7.35
